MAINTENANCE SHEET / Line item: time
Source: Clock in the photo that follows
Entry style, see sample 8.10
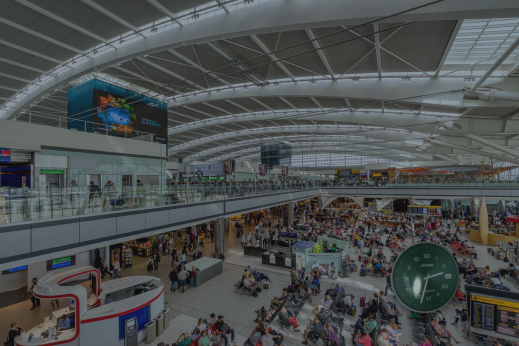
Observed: 2.33
